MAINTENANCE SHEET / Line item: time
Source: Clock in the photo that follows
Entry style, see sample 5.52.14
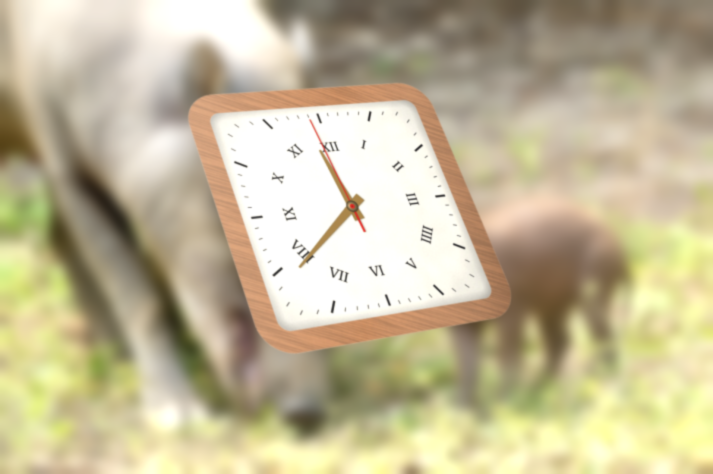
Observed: 11.38.59
